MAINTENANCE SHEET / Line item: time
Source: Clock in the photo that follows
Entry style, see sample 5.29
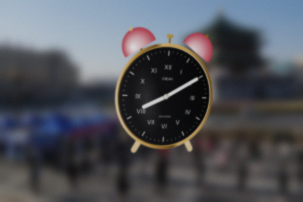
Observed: 8.10
